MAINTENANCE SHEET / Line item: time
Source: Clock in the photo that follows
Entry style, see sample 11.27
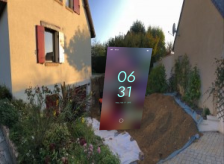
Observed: 6.31
